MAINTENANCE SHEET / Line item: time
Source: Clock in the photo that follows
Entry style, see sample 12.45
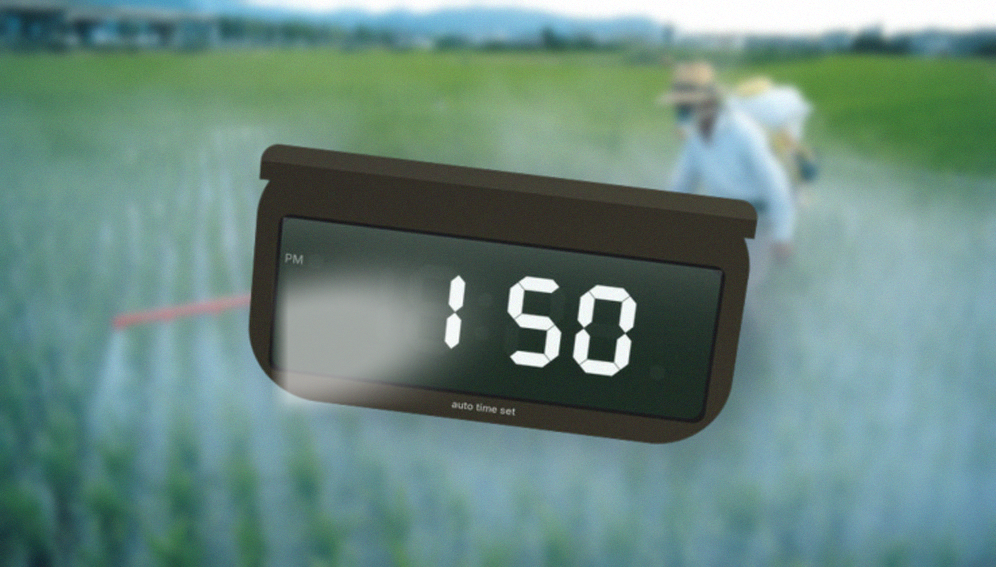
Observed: 1.50
